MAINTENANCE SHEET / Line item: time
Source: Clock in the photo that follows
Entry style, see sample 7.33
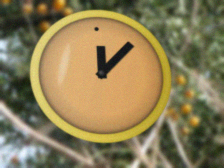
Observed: 12.08
